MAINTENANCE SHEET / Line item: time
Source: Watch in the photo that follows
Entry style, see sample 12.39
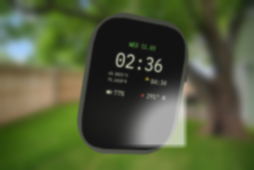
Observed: 2.36
